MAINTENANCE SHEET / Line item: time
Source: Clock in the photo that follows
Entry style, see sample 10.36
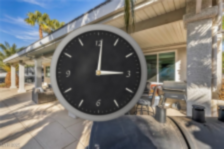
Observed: 3.01
